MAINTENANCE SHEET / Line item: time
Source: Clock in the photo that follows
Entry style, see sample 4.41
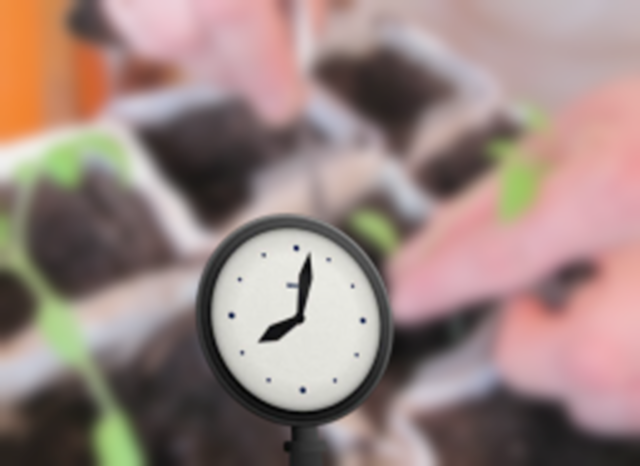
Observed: 8.02
